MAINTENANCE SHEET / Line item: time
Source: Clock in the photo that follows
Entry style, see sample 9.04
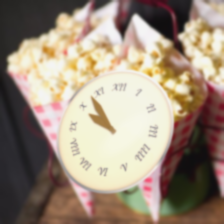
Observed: 9.53
